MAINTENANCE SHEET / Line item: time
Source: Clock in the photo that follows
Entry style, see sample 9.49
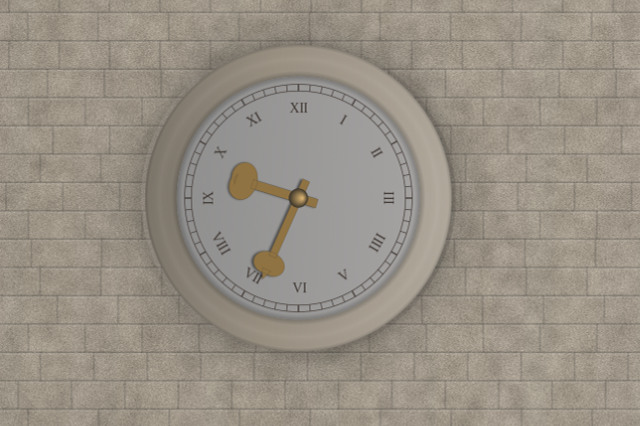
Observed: 9.34
